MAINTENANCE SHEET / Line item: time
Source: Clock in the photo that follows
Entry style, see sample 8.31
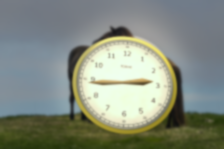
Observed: 2.44
